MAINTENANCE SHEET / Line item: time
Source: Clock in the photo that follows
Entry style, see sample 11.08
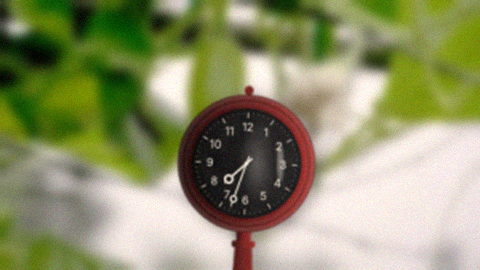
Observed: 7.33
